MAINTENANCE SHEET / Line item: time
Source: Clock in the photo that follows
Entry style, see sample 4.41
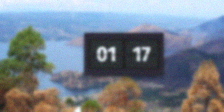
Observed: 1.17
